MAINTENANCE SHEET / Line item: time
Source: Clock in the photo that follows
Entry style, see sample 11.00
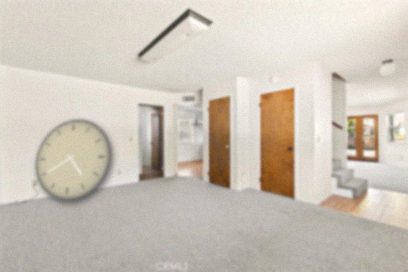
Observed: 4.40
